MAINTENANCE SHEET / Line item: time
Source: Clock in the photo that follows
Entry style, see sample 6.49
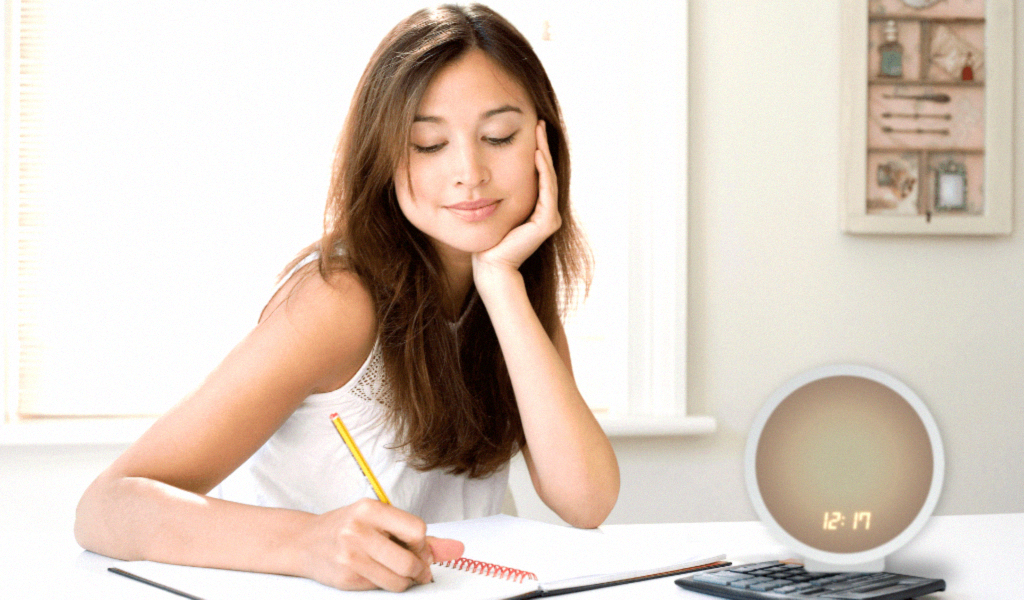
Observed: 12.17
